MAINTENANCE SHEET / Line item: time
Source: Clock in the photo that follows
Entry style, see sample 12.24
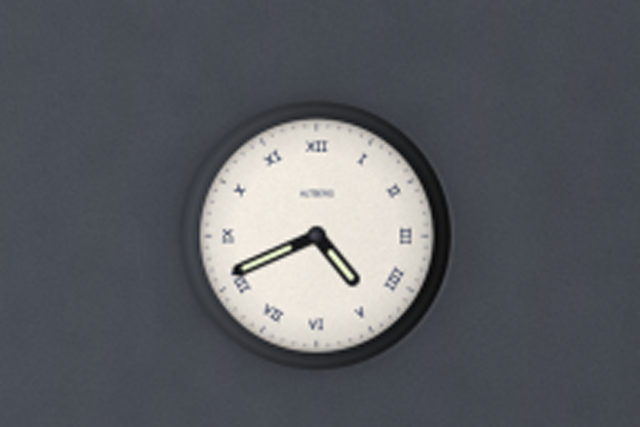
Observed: 4.41
